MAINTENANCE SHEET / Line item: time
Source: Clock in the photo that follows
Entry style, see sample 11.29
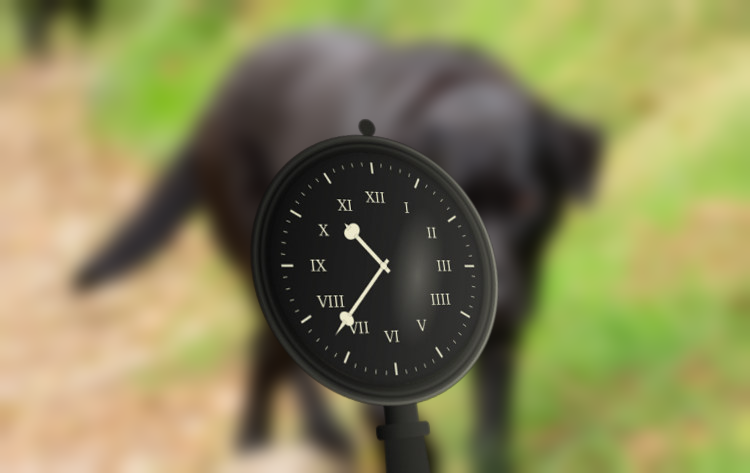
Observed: 10.37
